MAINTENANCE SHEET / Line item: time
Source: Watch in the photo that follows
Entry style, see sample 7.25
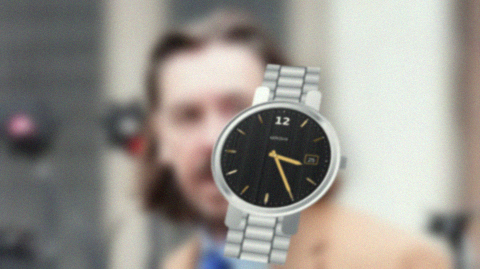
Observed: 3.25
